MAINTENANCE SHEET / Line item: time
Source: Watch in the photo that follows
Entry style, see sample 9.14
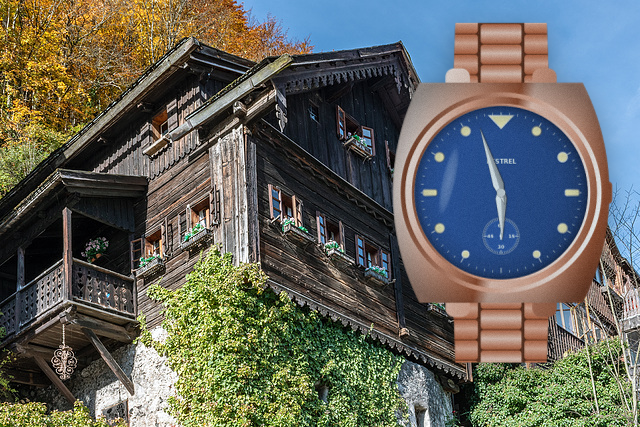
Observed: 5.57
